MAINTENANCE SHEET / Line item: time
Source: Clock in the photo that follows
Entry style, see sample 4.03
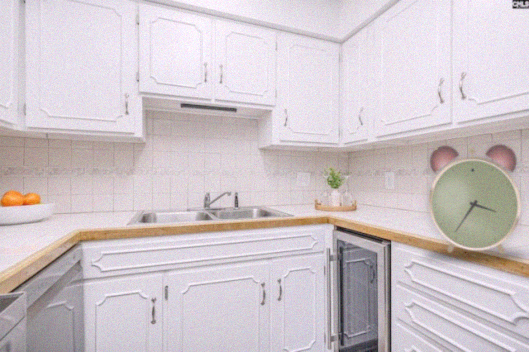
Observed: 3.36
